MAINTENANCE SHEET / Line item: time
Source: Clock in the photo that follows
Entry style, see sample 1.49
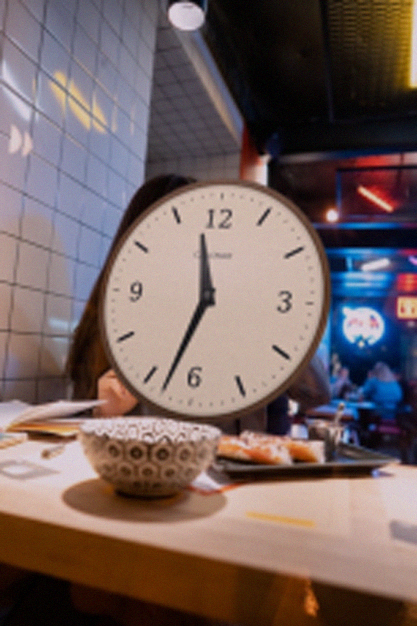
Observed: 11.33
